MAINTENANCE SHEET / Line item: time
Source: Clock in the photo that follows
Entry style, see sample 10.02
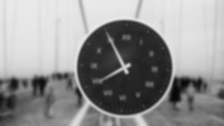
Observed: 7.55
